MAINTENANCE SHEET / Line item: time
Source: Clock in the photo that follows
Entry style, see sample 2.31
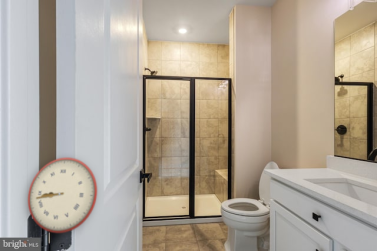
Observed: 8.43
